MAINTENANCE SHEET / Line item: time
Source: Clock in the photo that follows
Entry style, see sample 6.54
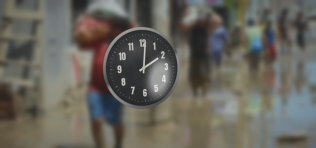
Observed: 2.01
